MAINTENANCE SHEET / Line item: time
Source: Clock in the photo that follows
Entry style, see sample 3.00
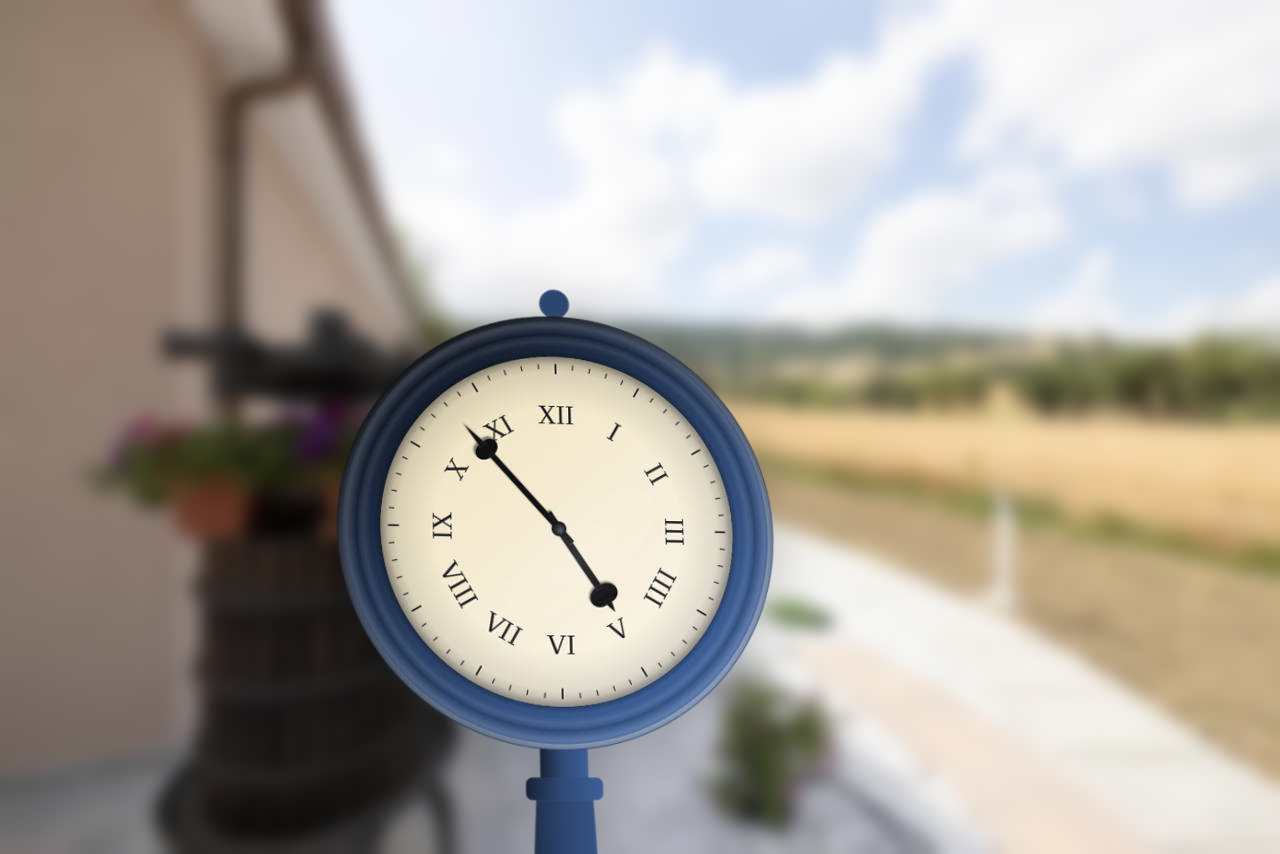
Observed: 4.53
